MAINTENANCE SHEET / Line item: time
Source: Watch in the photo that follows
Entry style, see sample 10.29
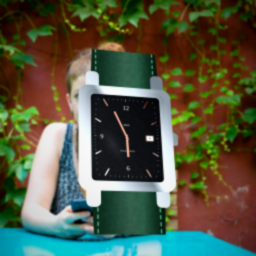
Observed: 5.56
